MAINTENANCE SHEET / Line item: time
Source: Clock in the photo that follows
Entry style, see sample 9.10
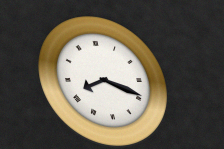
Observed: 8.19
